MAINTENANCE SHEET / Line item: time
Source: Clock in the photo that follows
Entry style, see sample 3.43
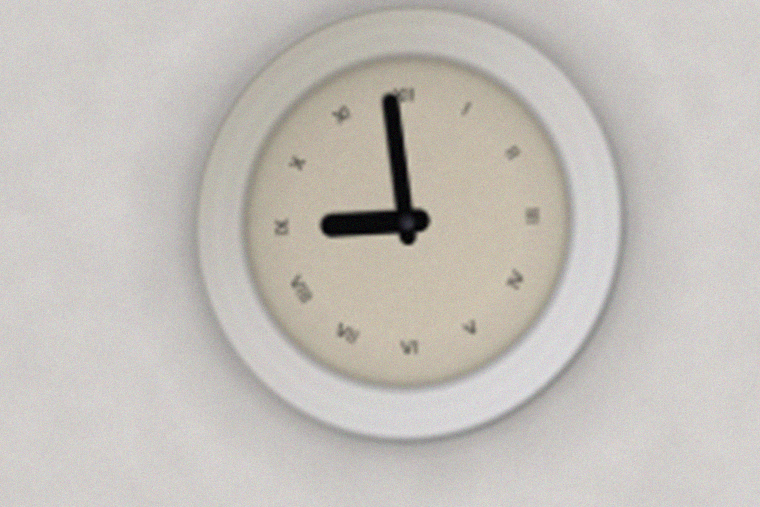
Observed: 8.59
